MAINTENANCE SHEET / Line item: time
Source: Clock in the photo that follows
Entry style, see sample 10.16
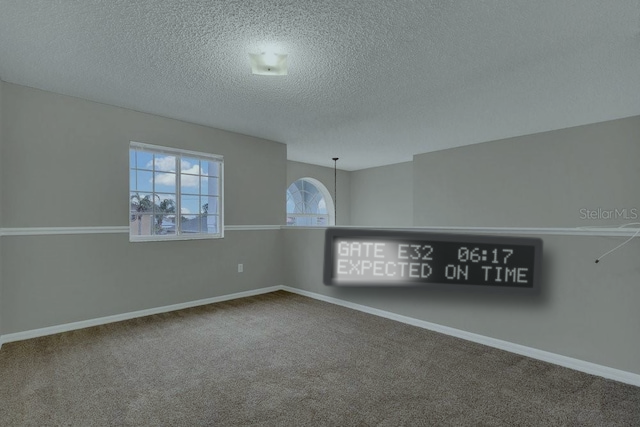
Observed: 6.17
